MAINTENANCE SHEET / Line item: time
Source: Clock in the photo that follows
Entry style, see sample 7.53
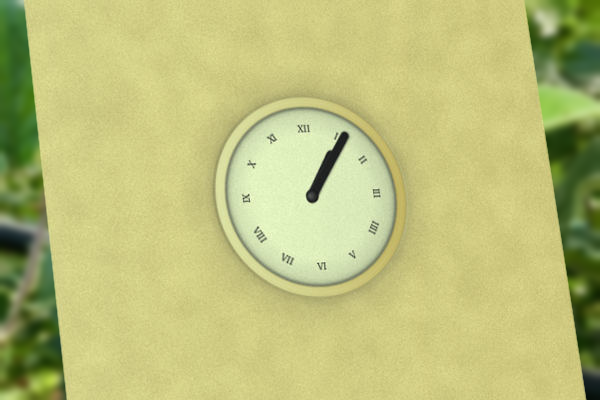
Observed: 1.06
